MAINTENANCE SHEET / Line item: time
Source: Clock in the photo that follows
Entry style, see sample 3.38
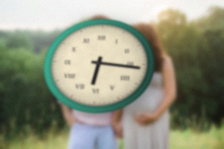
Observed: 6.16
